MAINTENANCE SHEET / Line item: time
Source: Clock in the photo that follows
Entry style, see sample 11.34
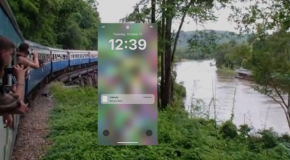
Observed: 12.39
